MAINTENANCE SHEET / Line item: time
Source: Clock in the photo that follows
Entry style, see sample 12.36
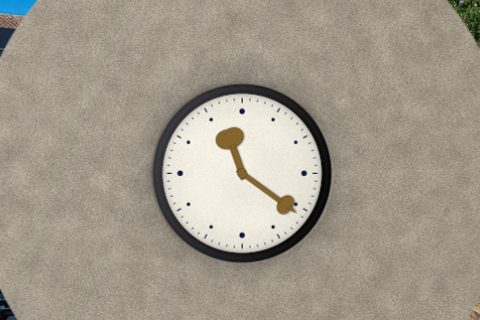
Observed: 11.21
